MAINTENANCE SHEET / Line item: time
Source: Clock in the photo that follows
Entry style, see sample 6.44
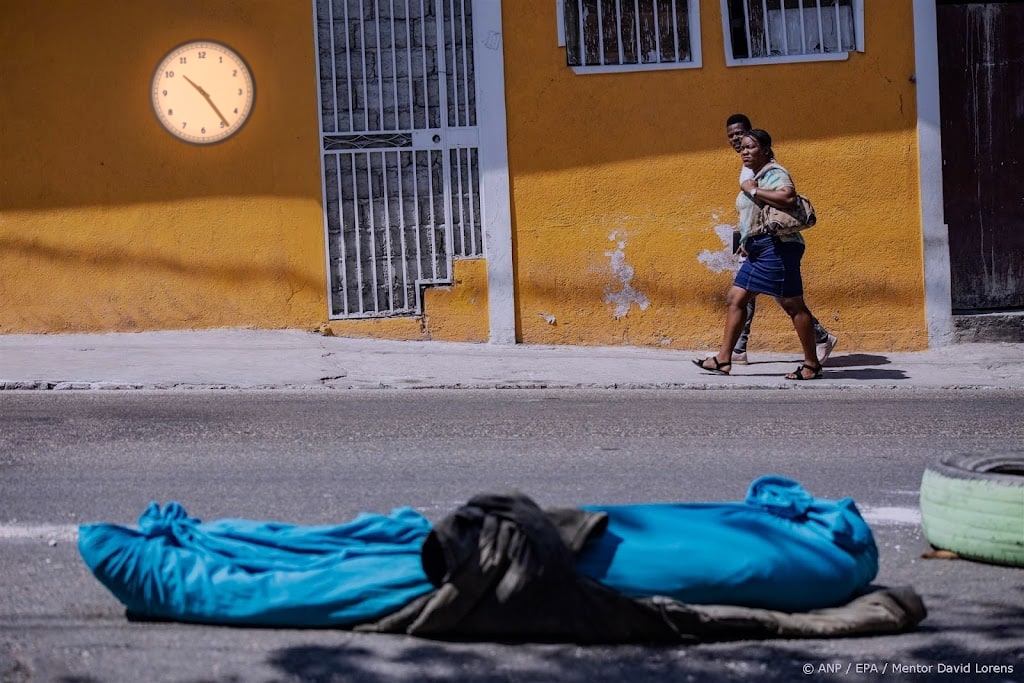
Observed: 10.24
